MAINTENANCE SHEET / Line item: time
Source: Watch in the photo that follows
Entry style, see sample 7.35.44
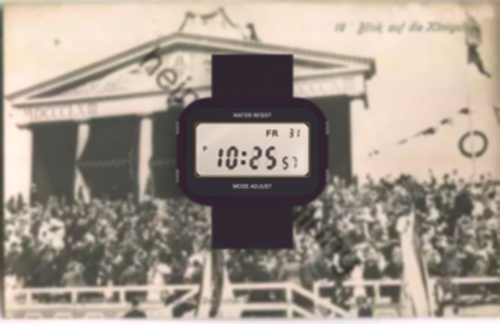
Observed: 10.25.57
